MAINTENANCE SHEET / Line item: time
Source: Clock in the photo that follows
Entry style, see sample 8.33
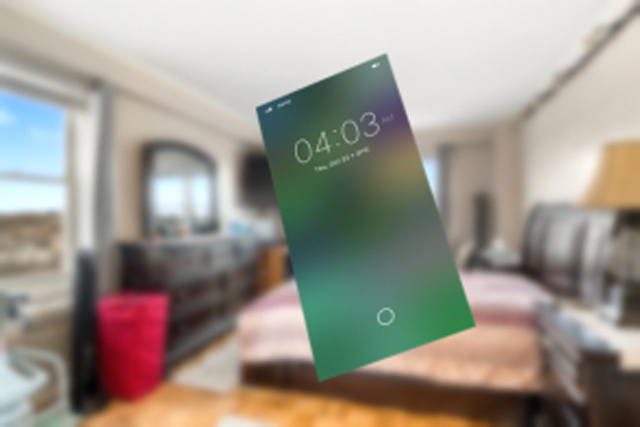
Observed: 4.03
